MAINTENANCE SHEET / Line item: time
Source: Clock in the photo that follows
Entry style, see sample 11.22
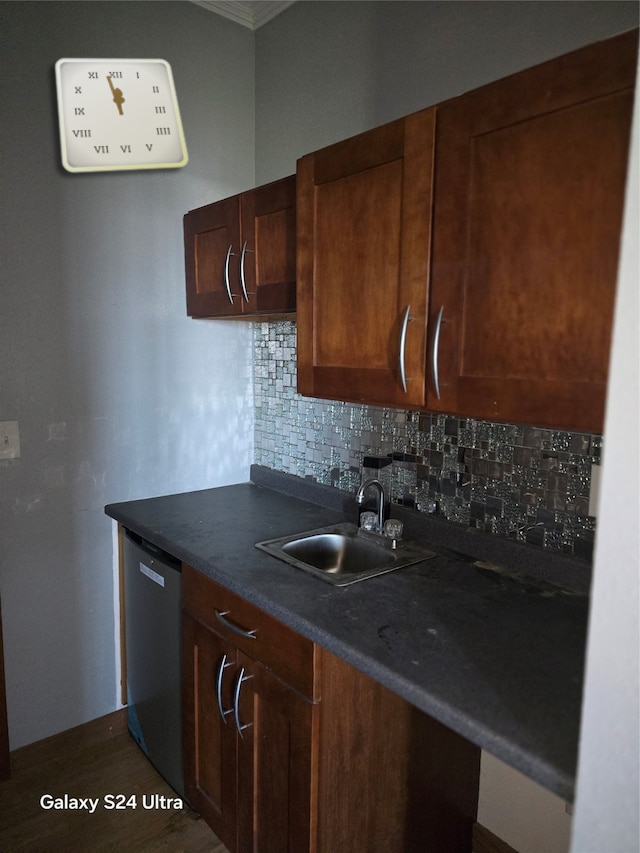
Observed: 11.58
